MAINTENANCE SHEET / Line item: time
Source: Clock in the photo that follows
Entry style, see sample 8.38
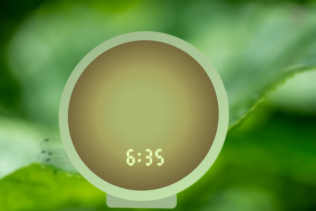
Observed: 6.35
